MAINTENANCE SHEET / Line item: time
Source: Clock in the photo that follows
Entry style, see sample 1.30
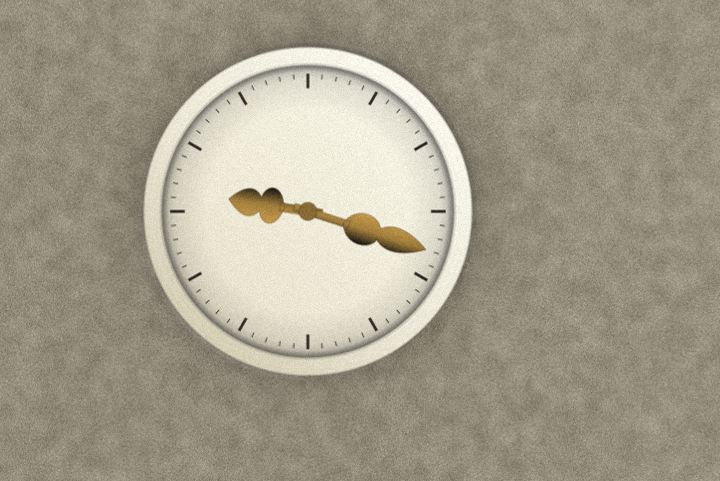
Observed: 9.18
